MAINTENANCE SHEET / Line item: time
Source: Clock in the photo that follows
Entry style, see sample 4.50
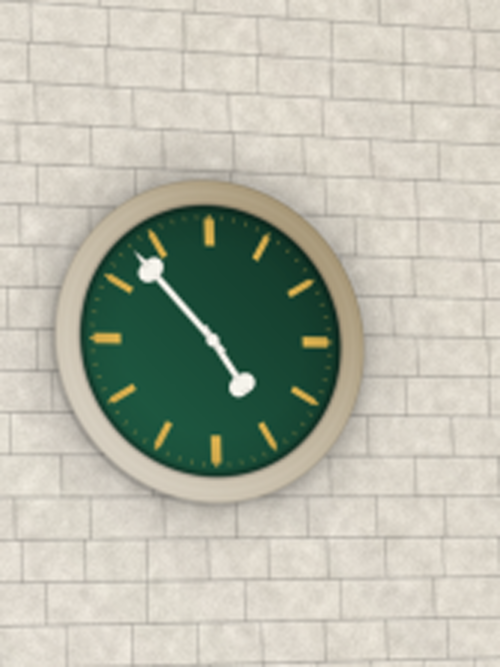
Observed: 4.53
